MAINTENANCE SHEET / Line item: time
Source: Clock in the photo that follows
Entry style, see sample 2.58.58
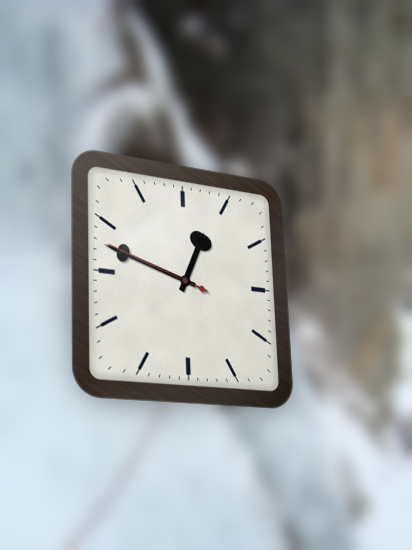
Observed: 12.47.48
